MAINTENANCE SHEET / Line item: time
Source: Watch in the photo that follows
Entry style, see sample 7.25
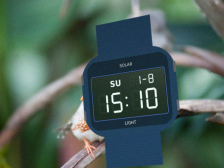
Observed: 15.10
